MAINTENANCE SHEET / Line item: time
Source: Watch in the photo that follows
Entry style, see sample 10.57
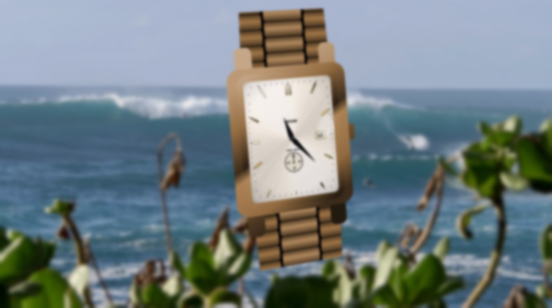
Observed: 11.23
